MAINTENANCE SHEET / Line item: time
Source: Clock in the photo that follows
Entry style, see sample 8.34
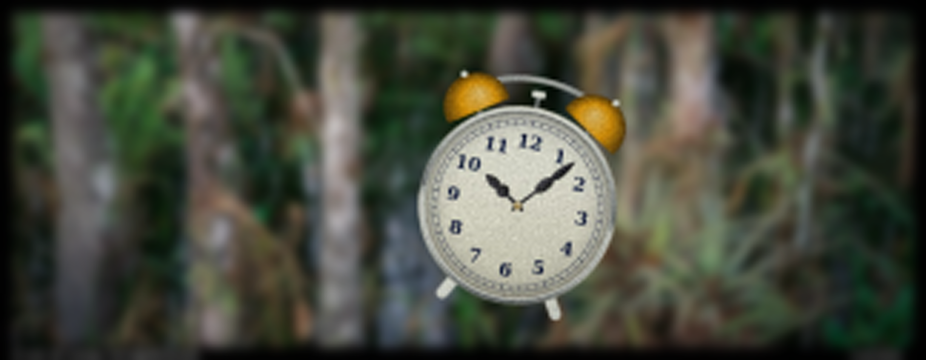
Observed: 10.07
